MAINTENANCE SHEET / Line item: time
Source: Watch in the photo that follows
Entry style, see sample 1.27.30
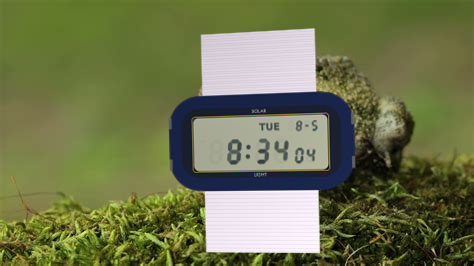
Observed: 8.34.04
